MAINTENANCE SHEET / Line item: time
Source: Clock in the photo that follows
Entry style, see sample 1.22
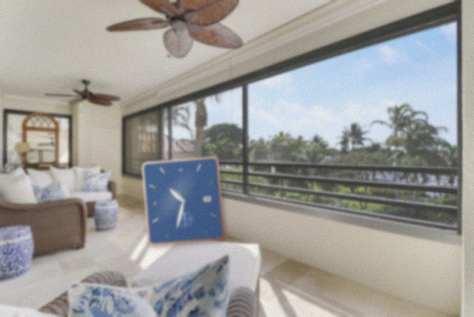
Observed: 10.33
